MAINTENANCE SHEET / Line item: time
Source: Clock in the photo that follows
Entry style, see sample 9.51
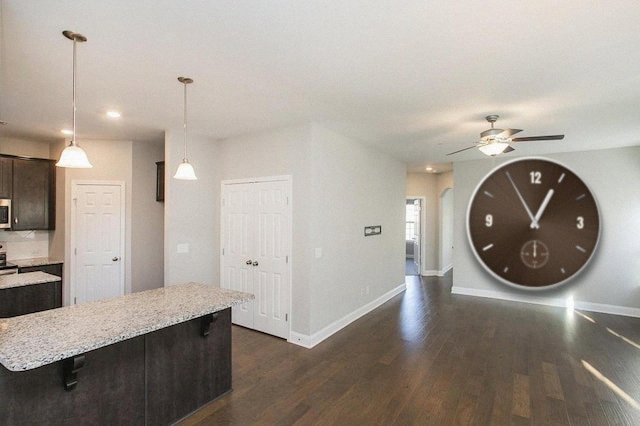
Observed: 12.55
